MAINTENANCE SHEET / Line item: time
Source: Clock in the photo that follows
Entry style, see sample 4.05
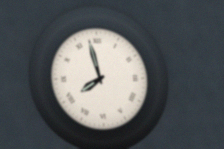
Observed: 7.58
